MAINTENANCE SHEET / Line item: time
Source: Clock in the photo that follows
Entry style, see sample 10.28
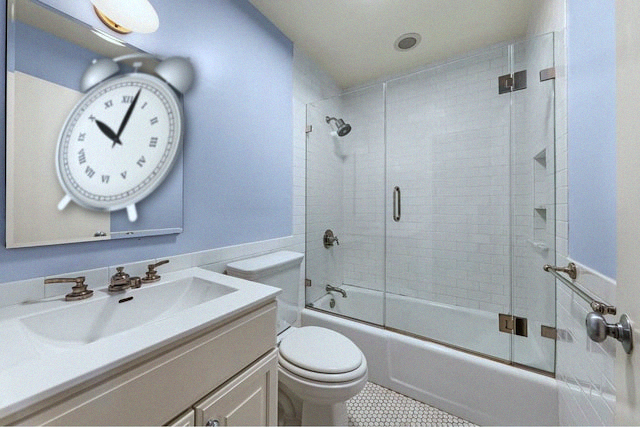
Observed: 10.02
